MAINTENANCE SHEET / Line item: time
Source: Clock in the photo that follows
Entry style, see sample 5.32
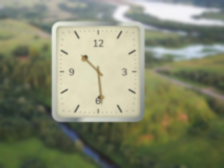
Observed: 10.29
